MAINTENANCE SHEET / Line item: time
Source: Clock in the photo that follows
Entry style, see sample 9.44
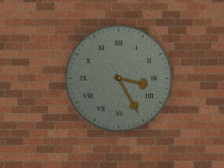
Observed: 3.25
